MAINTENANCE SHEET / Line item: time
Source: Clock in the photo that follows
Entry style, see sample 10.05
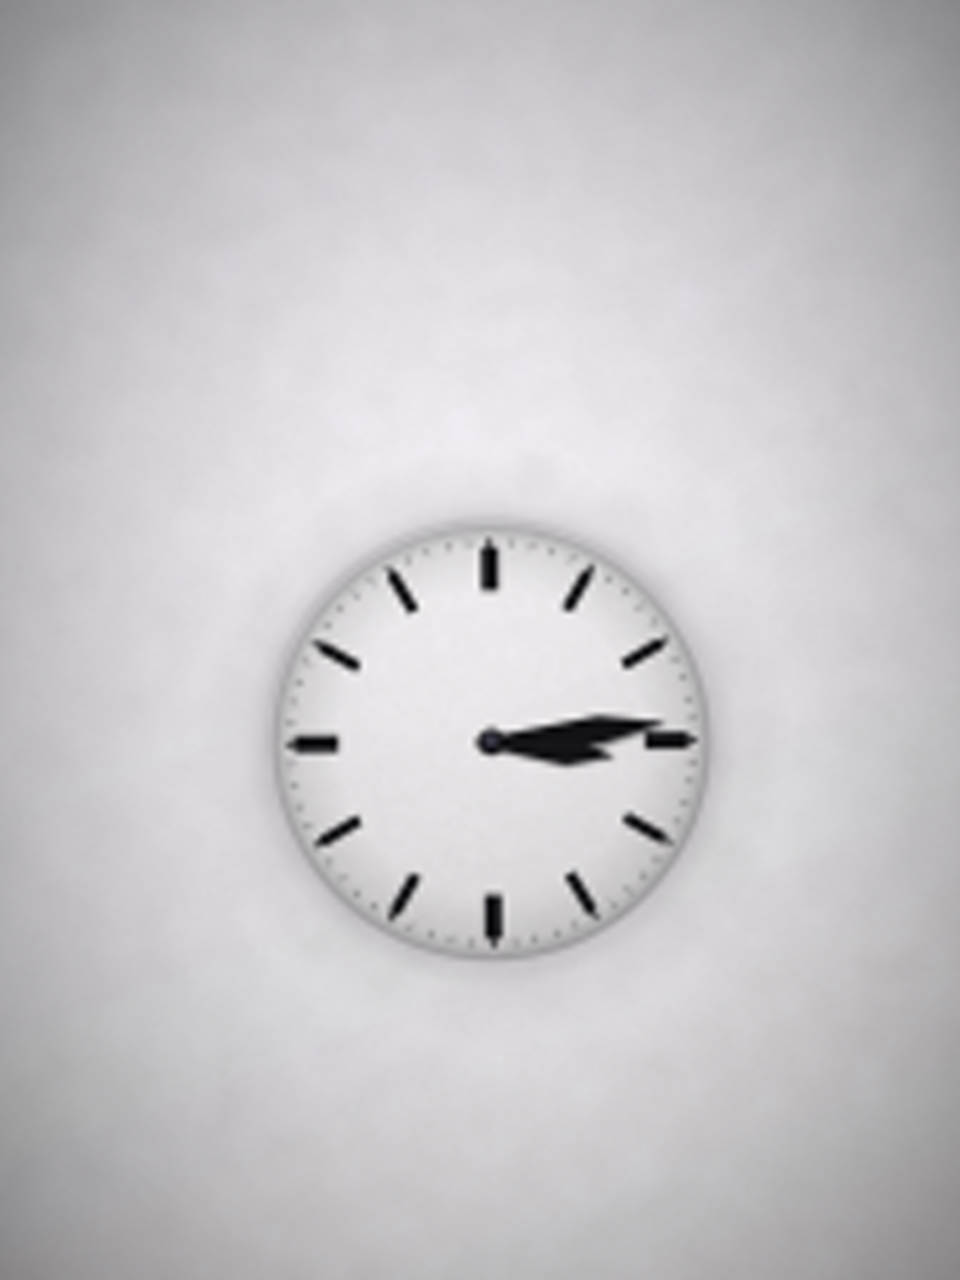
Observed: 3.14
